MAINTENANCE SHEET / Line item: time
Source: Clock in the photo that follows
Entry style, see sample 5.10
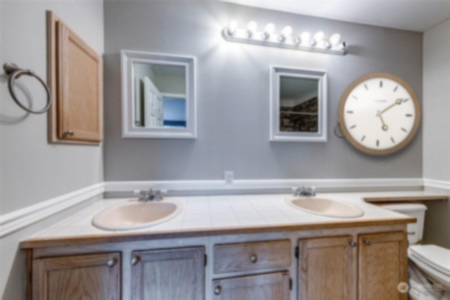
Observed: 5.09
